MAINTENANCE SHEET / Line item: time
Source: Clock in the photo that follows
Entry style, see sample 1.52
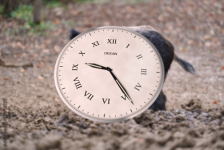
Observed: 9.24
